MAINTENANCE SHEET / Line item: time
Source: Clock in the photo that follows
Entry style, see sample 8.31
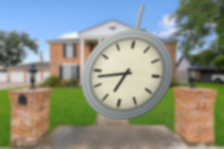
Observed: 6.43
